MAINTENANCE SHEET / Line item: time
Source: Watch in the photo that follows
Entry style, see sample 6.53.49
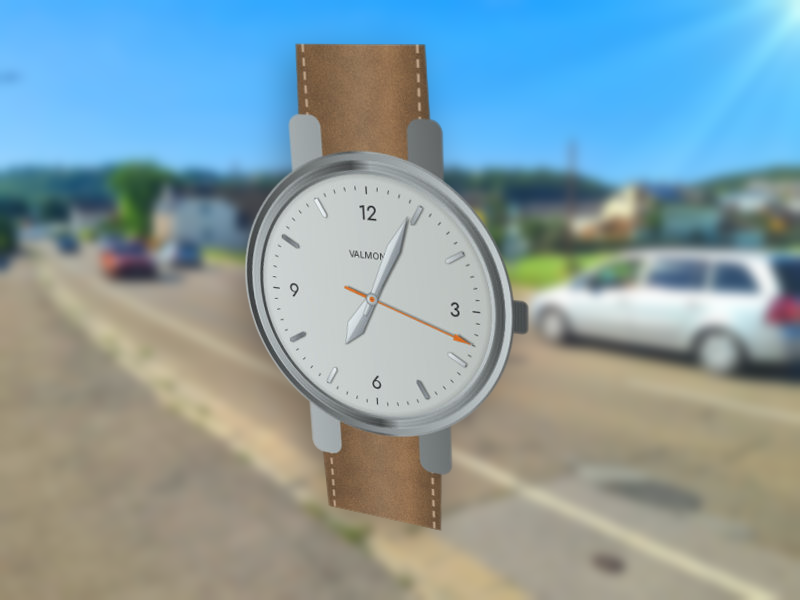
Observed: 7.04.18
